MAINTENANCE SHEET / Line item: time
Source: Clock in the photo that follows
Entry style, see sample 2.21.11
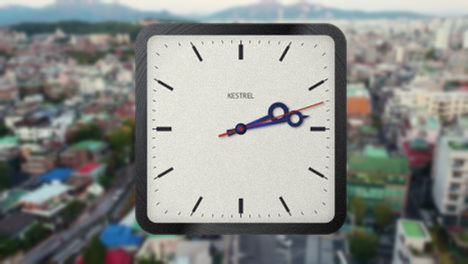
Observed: 2.13.12
